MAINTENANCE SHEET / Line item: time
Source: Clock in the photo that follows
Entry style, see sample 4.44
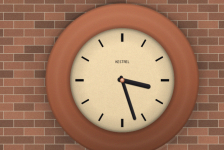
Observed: 3.27
